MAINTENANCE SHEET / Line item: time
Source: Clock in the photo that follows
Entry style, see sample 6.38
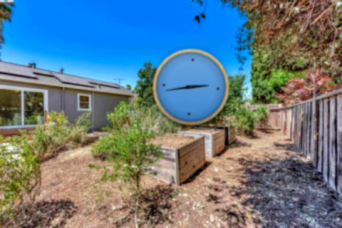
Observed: 2.43
